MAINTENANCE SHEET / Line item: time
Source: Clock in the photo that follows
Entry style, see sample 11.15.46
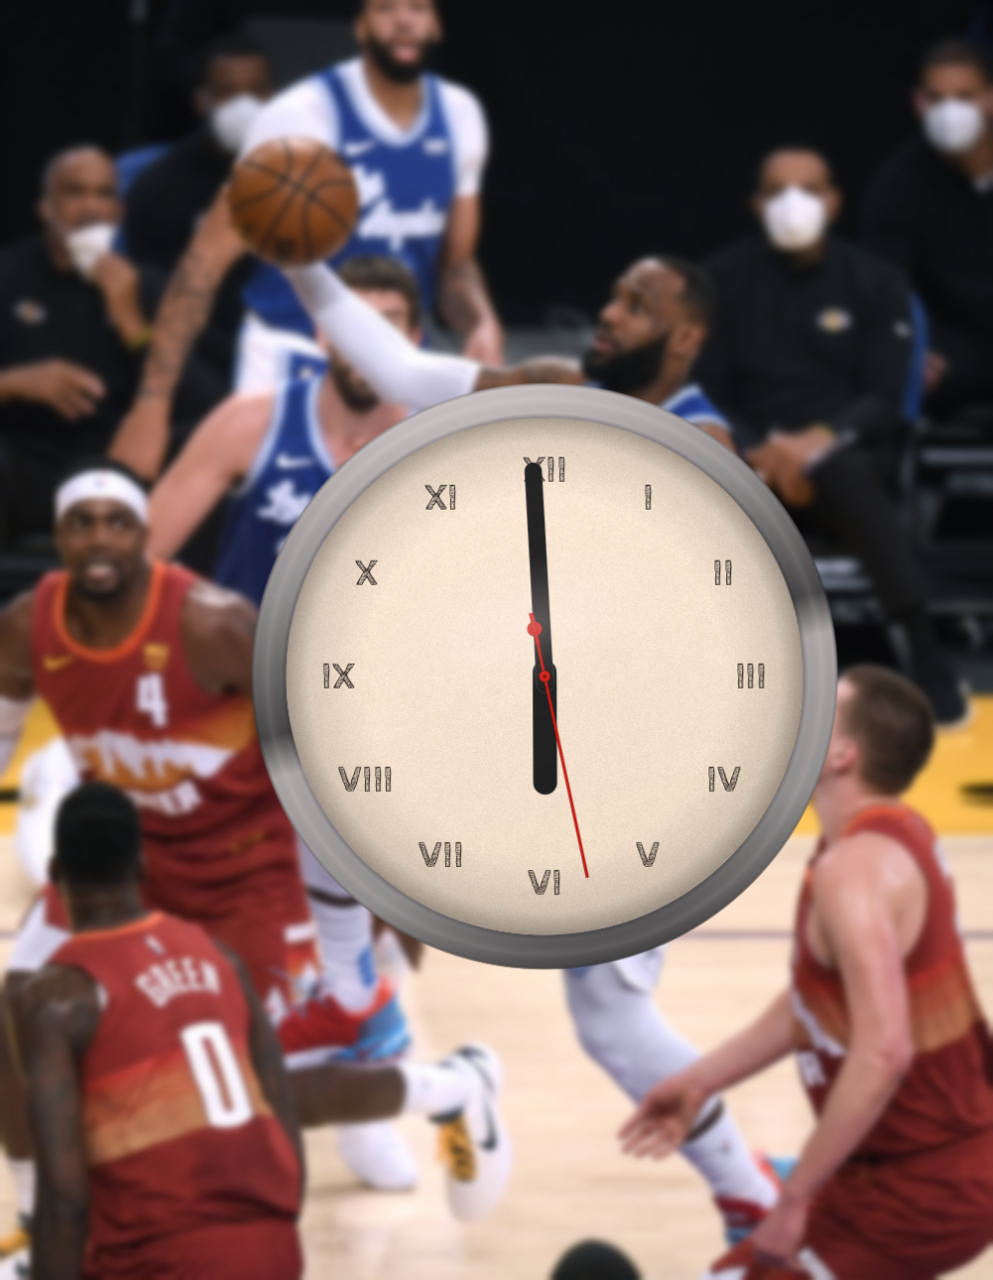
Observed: 5.59.28
